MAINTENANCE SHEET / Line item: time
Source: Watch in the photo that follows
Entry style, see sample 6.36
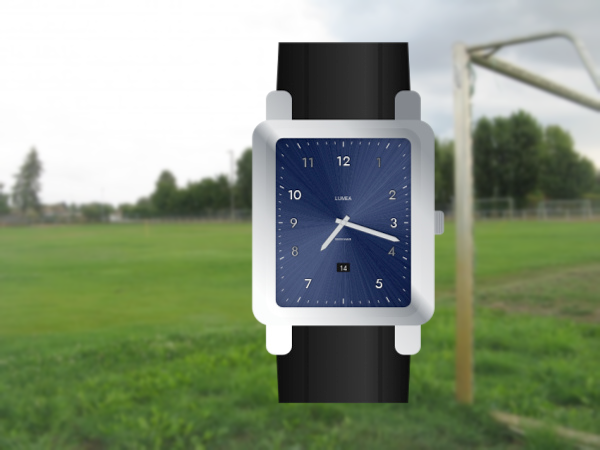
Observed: 7.18
